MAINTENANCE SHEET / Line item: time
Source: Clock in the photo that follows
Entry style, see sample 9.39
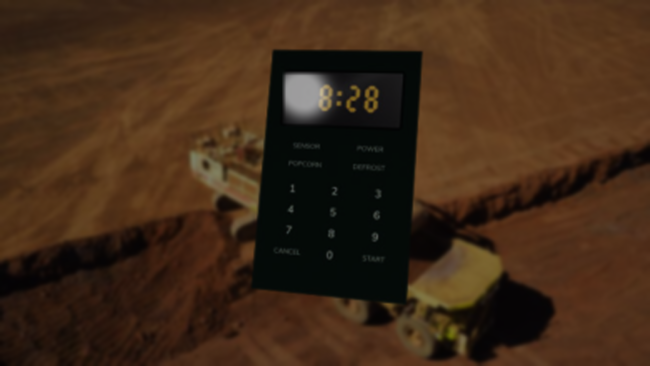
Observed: 8.28
